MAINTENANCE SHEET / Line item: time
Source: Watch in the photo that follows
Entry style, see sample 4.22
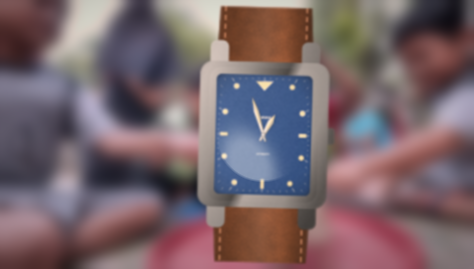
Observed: 12.57
